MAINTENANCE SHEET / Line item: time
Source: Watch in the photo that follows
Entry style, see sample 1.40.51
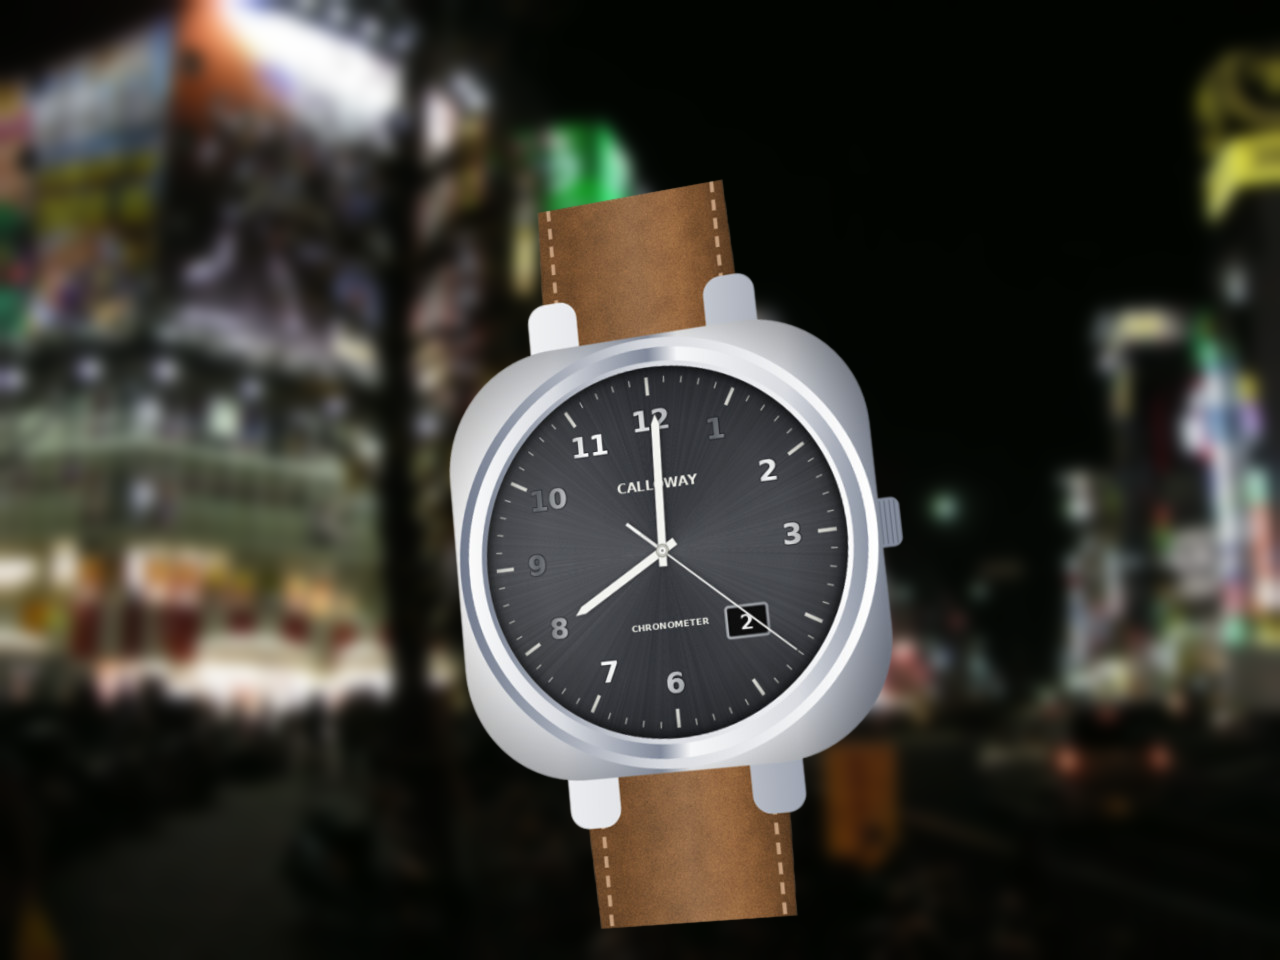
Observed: 8.00.22
